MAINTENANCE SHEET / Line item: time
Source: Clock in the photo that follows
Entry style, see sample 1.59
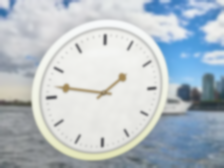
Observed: 1.47
